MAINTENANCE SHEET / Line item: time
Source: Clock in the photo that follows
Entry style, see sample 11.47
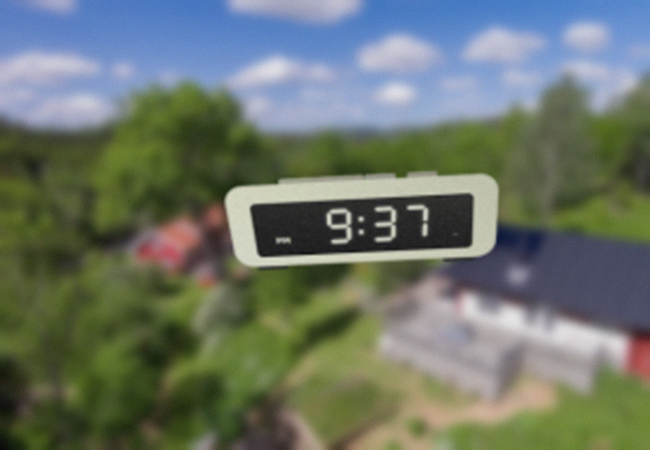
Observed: 9.37
